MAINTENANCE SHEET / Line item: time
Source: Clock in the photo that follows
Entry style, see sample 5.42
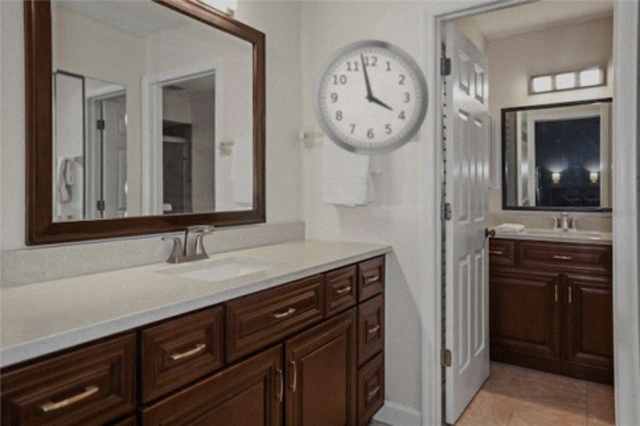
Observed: 3.58
